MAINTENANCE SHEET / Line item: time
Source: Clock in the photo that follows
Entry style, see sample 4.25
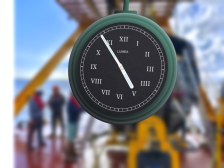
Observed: 4.54
